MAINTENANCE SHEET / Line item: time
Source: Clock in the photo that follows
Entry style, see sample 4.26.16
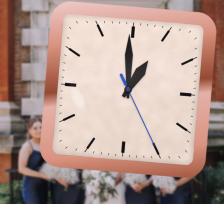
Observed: 12.59.25
